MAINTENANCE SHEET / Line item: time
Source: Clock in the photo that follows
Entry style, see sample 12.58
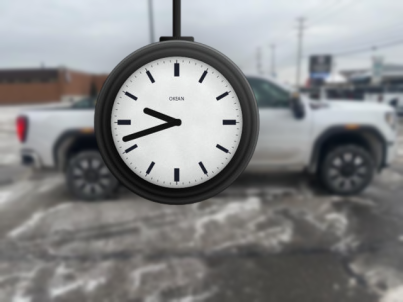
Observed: 9.42
